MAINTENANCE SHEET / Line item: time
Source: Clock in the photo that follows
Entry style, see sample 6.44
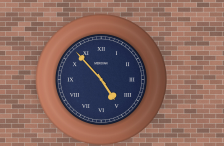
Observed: 4.53
